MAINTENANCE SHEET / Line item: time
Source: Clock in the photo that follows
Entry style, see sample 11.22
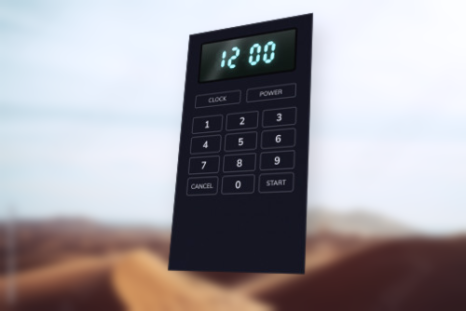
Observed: 12.00
